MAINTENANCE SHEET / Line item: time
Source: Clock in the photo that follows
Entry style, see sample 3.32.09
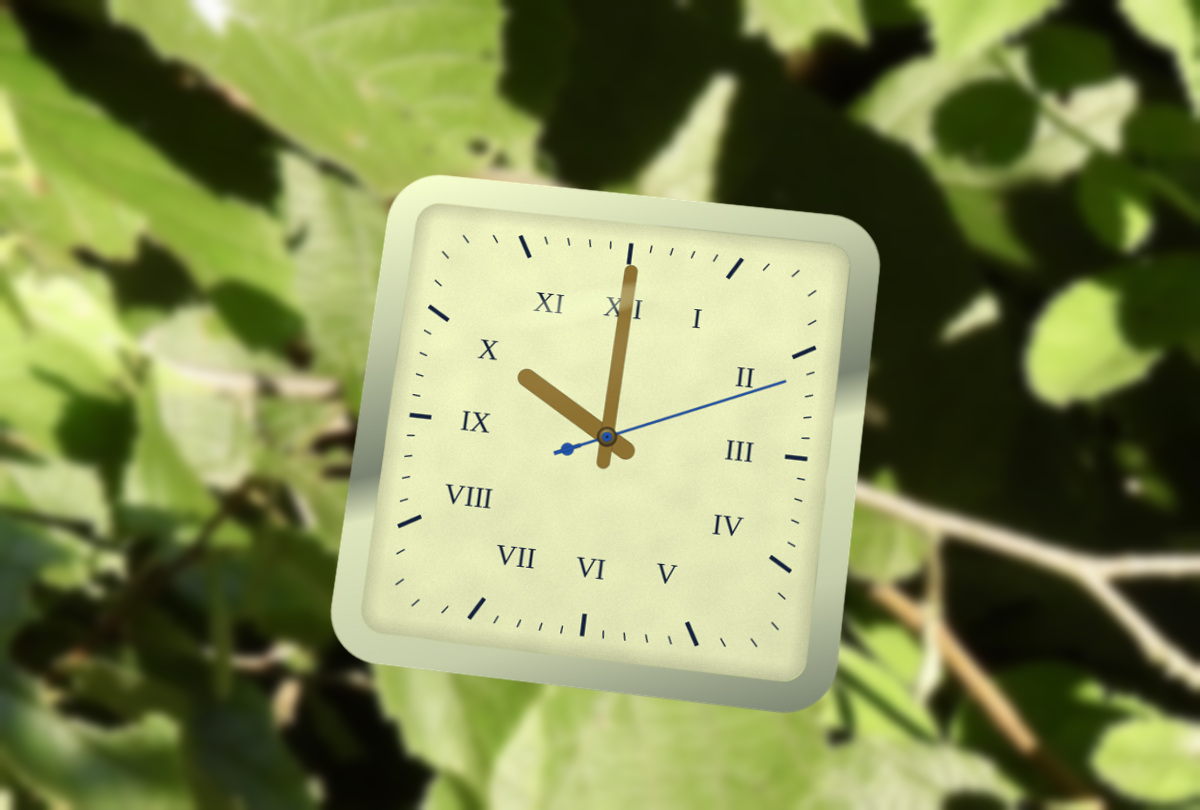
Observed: 10.00.11
